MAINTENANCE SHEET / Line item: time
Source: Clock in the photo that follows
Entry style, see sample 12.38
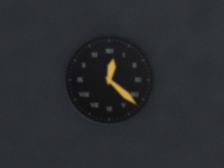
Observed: 12.22
